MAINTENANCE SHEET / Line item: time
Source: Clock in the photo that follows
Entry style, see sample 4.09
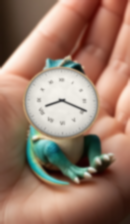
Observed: 8.19
